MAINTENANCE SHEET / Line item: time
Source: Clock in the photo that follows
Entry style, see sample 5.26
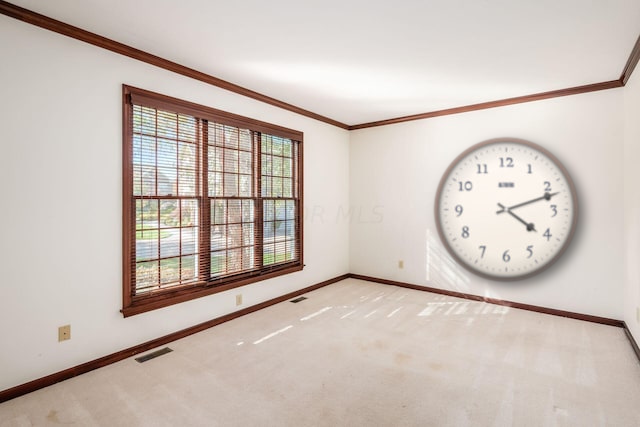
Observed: 4.12
